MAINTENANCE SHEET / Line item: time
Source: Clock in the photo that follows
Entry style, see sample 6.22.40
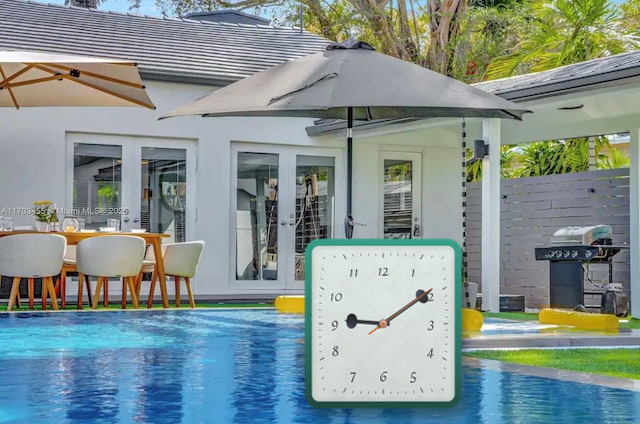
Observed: 9.09.09
